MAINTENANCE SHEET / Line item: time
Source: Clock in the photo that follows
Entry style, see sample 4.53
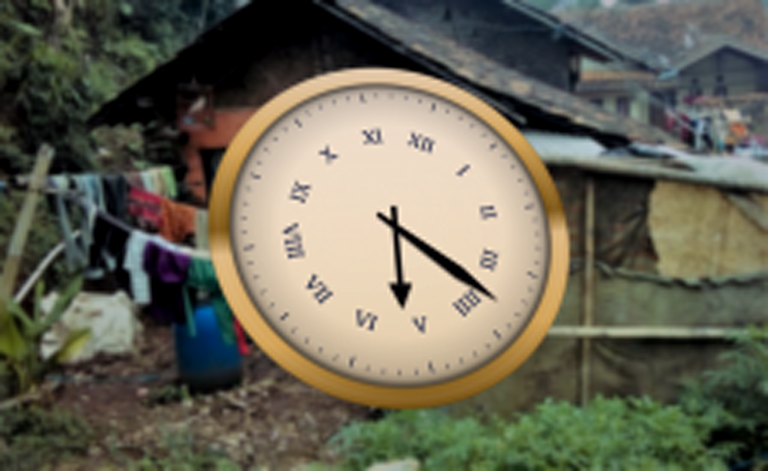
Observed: 5.18
